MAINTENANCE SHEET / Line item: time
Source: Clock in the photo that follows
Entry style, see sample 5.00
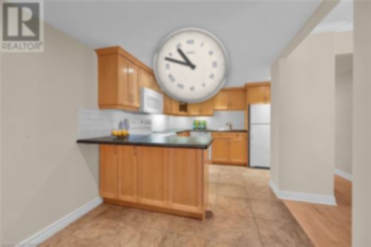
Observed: 10.48
